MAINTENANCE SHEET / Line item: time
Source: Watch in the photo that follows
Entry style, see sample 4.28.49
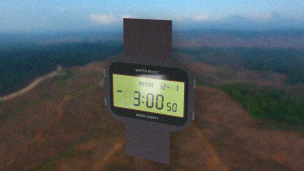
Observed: 3.00.50
